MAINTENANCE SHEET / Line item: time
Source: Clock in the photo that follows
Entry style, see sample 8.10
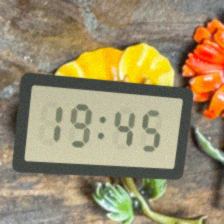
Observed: 19.45
